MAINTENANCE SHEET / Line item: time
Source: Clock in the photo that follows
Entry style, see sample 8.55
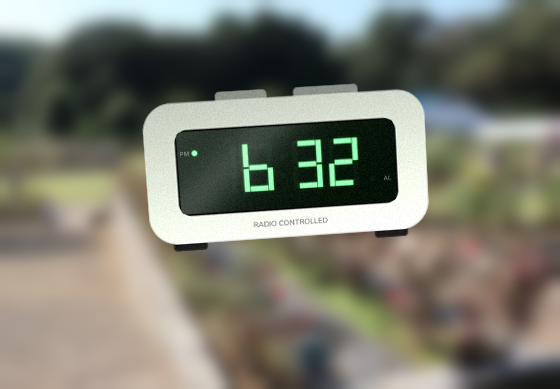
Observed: 6.32
